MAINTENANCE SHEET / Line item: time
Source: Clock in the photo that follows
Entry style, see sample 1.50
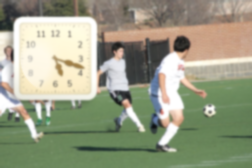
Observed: 5.18
